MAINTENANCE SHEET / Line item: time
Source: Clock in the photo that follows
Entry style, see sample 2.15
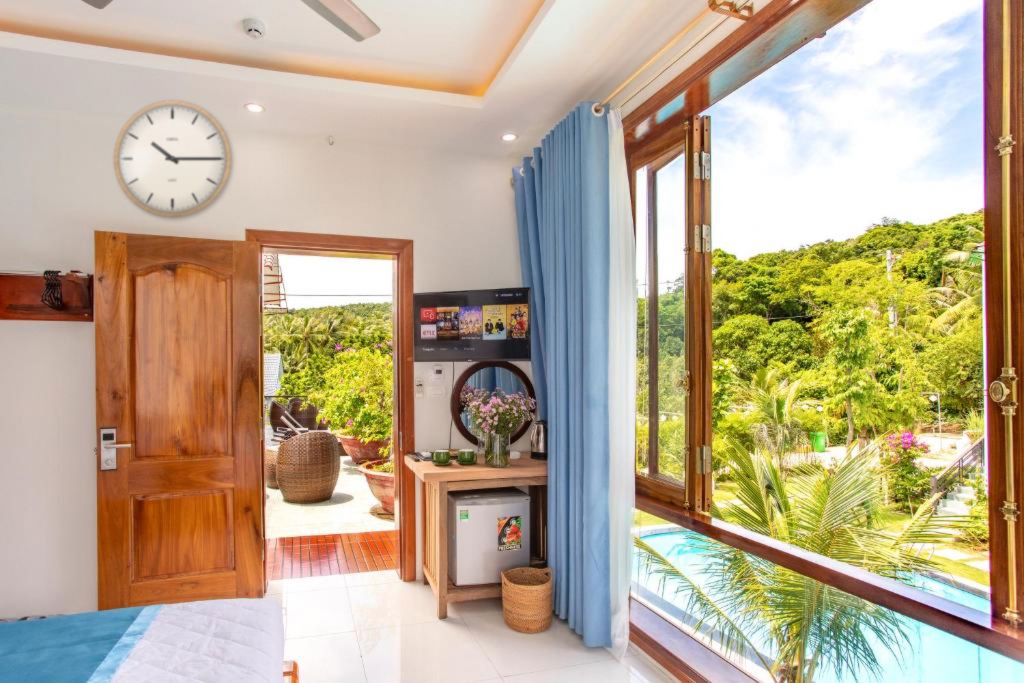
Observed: 10.15
